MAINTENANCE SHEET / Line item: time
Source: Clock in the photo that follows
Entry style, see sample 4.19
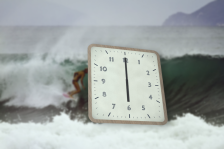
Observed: 6.00
